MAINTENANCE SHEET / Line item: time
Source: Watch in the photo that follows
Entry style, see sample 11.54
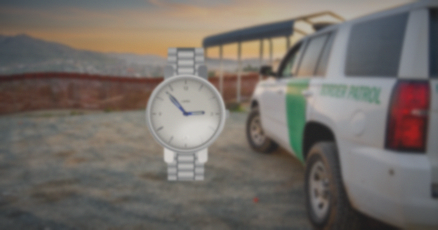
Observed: 2.53
